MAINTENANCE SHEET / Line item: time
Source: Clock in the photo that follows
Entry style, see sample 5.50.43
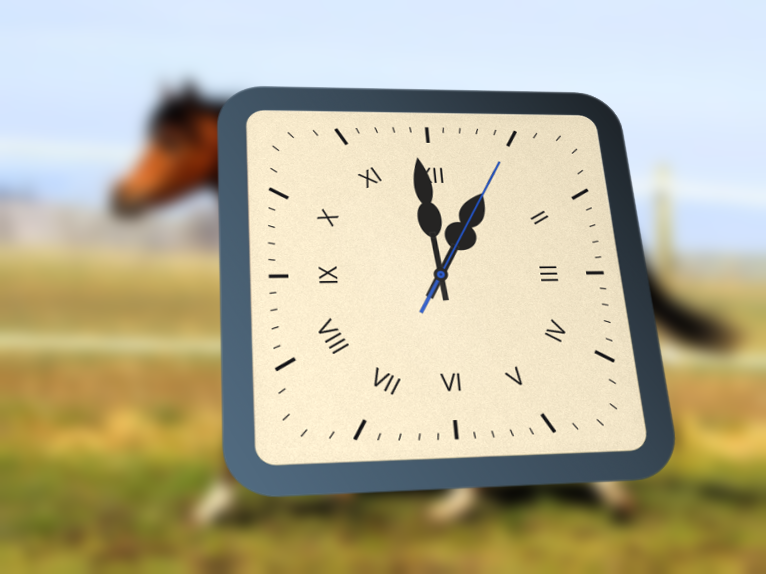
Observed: 12.59.05
